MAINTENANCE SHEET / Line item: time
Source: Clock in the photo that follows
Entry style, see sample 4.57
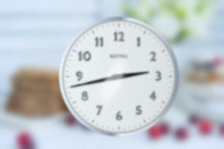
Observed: 2.43
